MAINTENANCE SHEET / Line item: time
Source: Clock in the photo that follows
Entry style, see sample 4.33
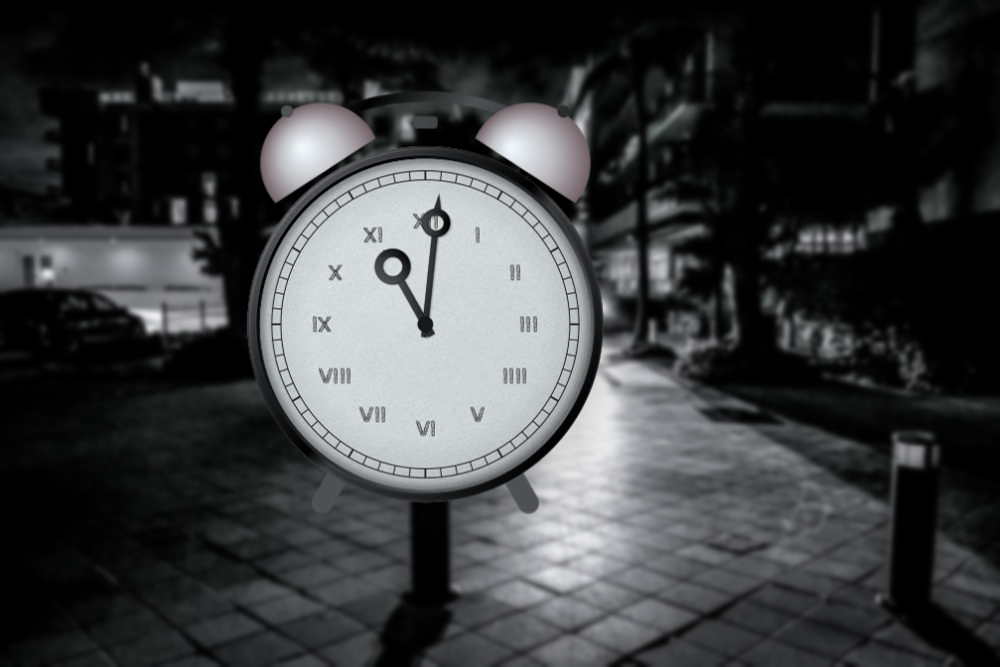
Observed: 11.01
